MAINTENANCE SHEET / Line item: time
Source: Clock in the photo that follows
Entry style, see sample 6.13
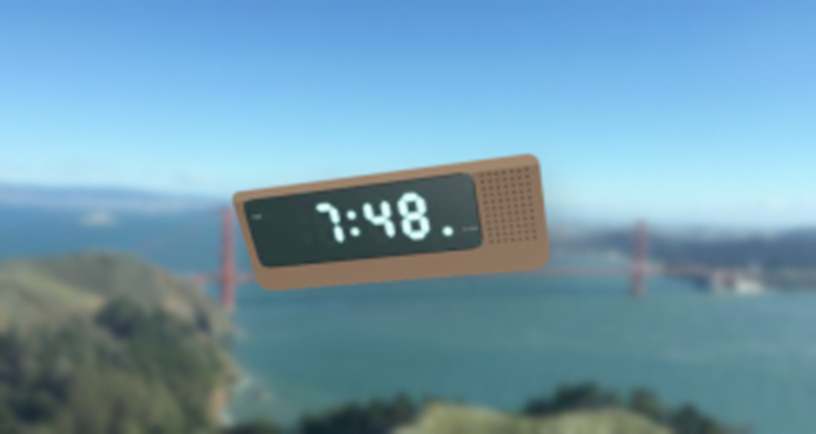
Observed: 7.48
